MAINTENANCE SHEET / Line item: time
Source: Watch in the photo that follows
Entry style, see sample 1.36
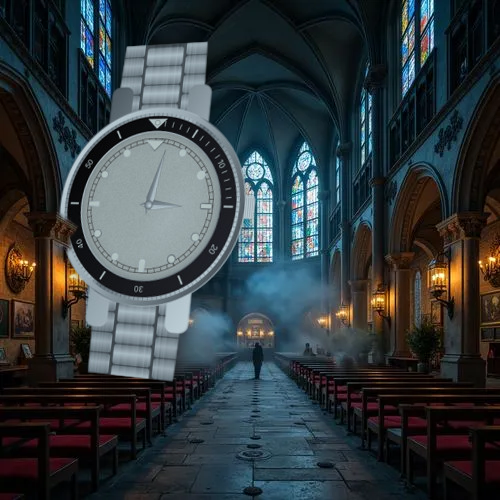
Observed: 3.02
